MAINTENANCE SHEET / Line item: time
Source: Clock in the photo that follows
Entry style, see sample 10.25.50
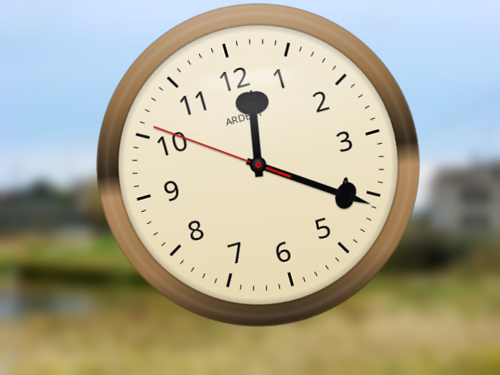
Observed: 12.20.51
